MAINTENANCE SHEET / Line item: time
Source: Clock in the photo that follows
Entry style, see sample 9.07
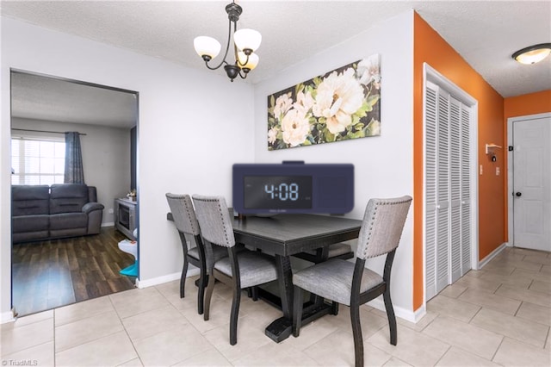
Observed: 4.08
